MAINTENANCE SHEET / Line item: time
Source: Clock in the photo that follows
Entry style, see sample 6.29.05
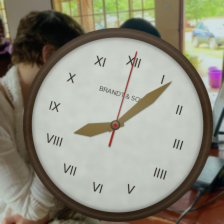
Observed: 8.06.00
